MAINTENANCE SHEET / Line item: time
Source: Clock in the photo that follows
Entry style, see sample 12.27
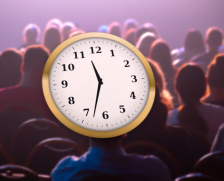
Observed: 11.33
